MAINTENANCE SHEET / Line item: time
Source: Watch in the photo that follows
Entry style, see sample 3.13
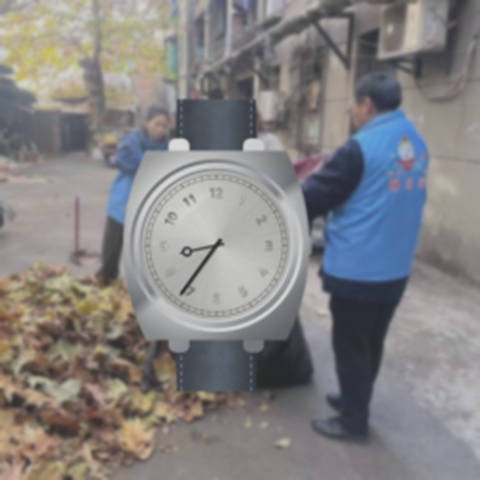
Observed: 8.36
